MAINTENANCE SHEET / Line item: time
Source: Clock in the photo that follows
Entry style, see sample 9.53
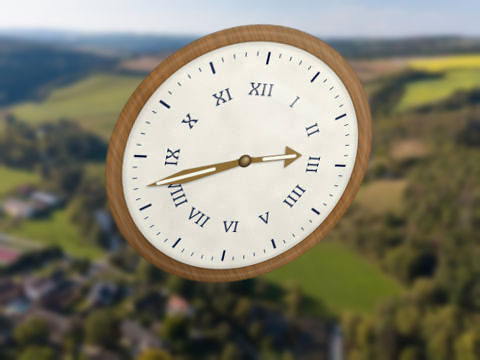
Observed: 2.42
